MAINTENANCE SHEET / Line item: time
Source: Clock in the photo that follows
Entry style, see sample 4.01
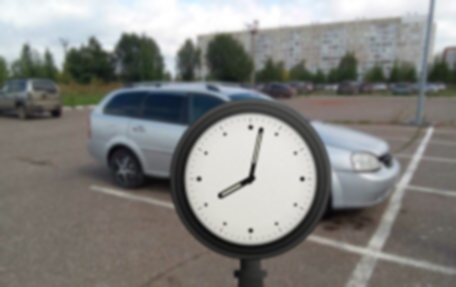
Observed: 8.02
